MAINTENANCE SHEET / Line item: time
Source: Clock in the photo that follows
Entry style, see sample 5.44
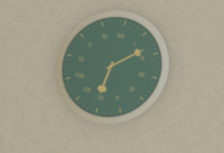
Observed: 6.08
